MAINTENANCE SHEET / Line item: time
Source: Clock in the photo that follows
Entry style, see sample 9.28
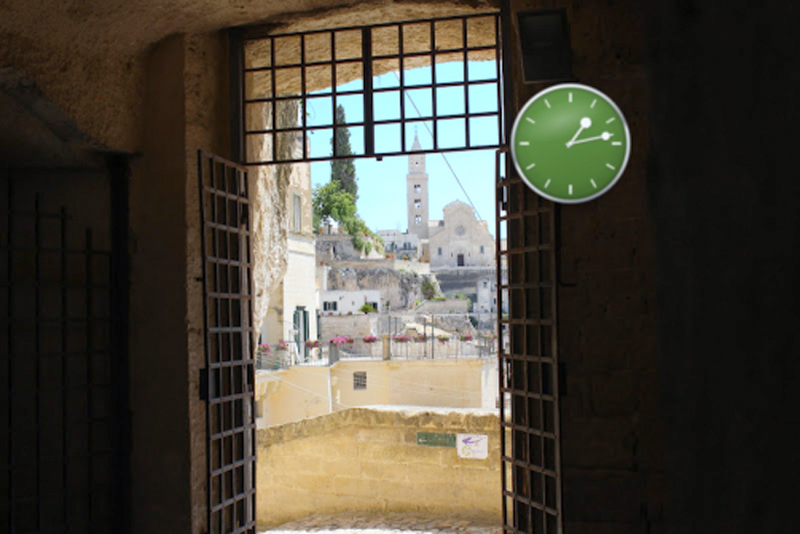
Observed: 1.13
